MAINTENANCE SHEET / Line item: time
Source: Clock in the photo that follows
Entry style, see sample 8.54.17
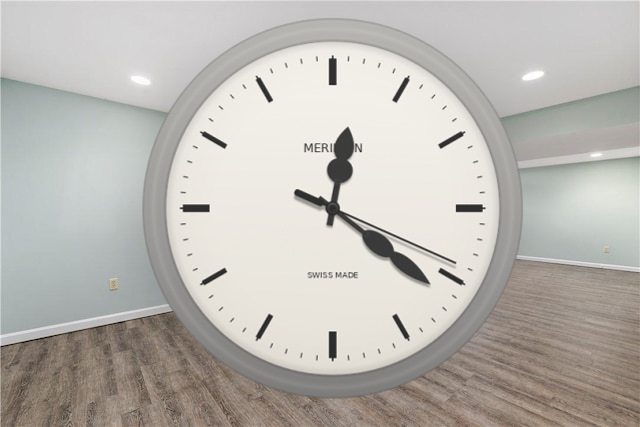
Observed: 12.21.19
